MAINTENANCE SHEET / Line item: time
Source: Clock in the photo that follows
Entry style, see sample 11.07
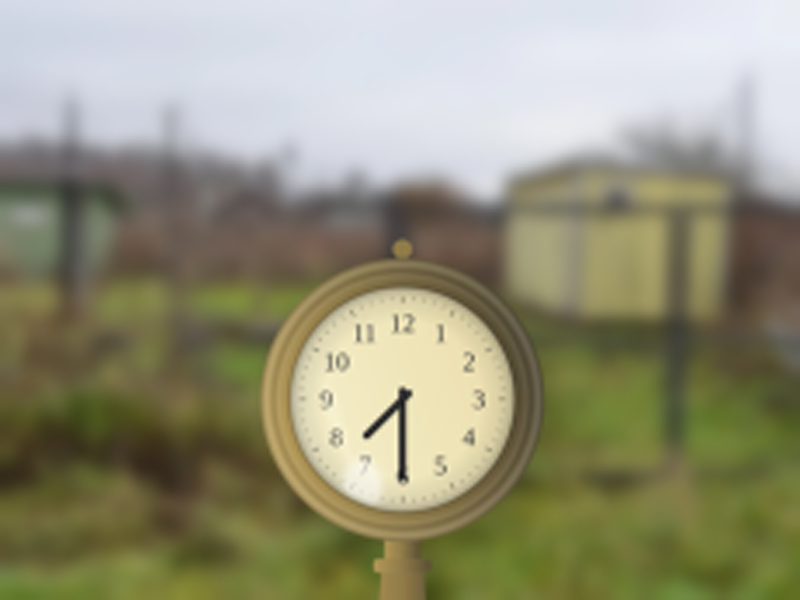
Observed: 7.30
